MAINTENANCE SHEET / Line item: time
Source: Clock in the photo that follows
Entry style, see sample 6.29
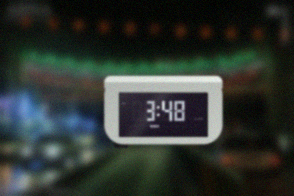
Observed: 3.48
